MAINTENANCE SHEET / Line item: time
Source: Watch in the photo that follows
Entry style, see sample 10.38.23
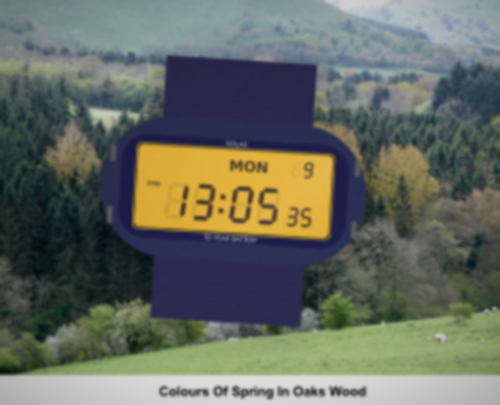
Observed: 13.05.35
